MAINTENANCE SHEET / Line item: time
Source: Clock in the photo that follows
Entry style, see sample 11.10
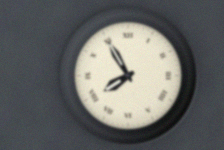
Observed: 7.55
